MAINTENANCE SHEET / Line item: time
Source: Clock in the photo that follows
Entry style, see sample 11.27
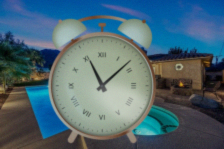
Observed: 11.08
